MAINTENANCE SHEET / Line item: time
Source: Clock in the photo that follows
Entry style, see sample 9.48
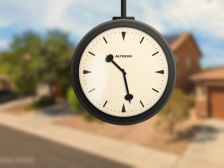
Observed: 10.28
